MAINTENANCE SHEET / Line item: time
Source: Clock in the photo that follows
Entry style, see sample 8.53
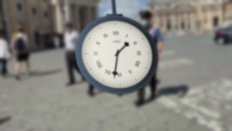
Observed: 1.32
